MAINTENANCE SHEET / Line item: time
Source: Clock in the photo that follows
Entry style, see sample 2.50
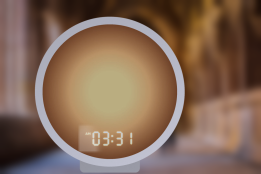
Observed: 3.31
